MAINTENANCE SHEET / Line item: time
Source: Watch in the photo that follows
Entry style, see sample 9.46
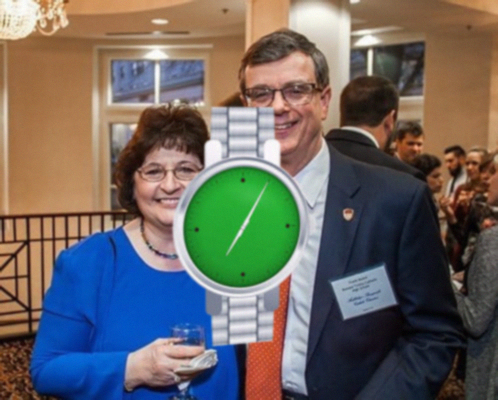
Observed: 7.05
